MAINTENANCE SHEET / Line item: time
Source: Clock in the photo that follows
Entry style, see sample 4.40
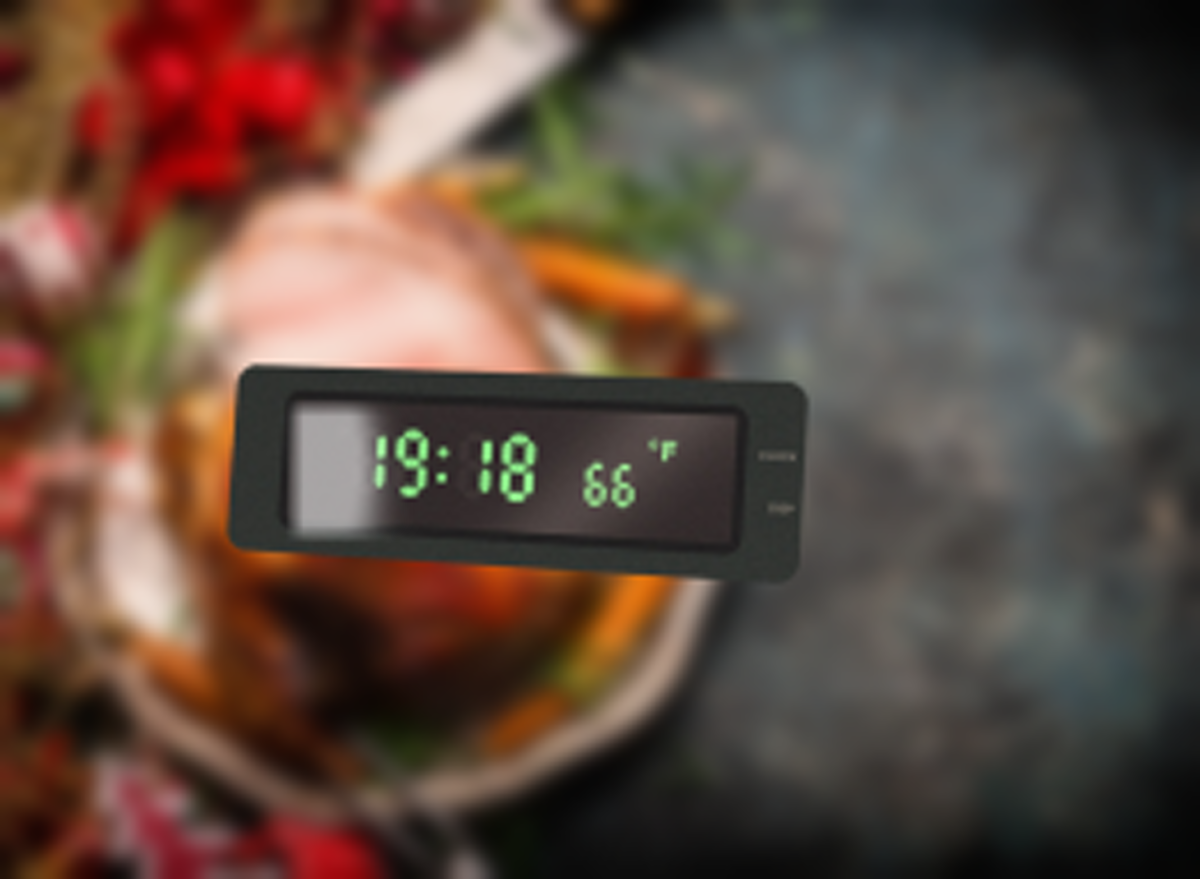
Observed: 19.18
